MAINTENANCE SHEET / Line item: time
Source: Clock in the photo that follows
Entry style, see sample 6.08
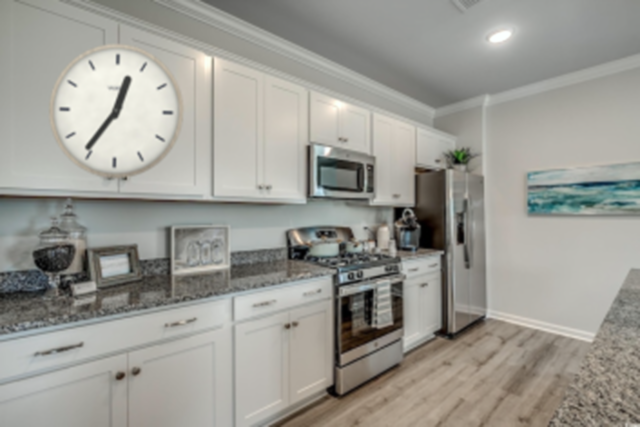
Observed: 12.36
